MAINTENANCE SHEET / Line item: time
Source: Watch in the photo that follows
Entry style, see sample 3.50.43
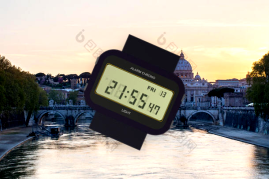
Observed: 21.55.47
